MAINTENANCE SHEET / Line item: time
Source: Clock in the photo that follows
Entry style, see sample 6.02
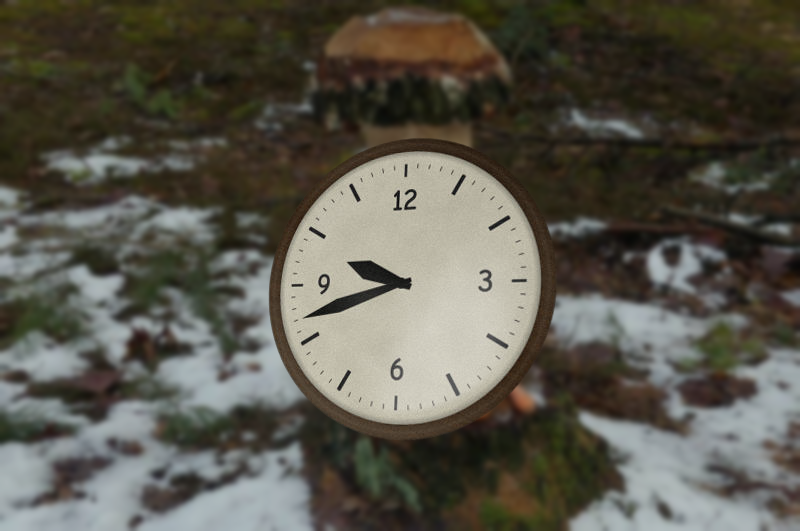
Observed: 9.42
